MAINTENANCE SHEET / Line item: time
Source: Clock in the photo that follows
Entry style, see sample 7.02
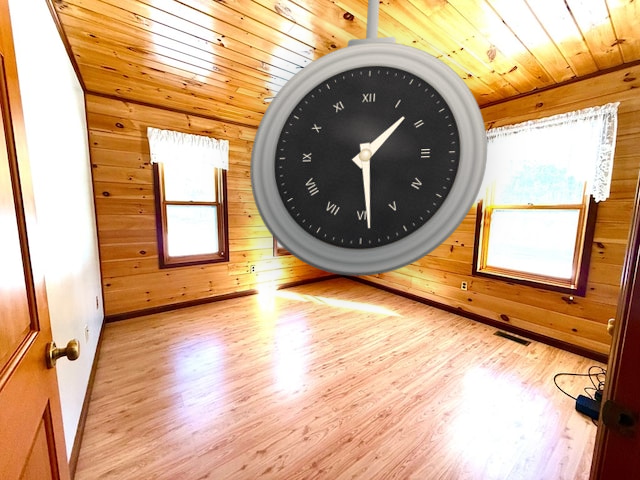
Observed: 1.29
